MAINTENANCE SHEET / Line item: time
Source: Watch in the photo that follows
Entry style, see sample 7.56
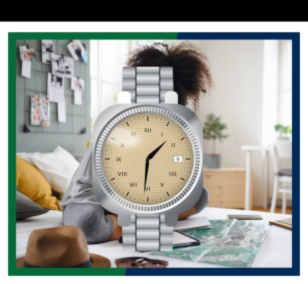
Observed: 1.31
